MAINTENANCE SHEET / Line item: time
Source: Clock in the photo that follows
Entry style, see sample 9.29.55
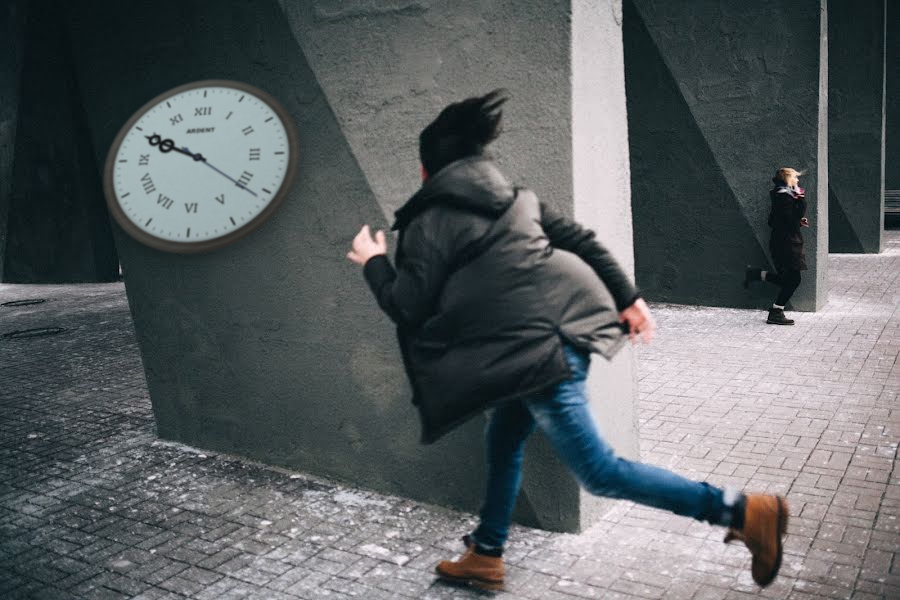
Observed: 9.49.21
